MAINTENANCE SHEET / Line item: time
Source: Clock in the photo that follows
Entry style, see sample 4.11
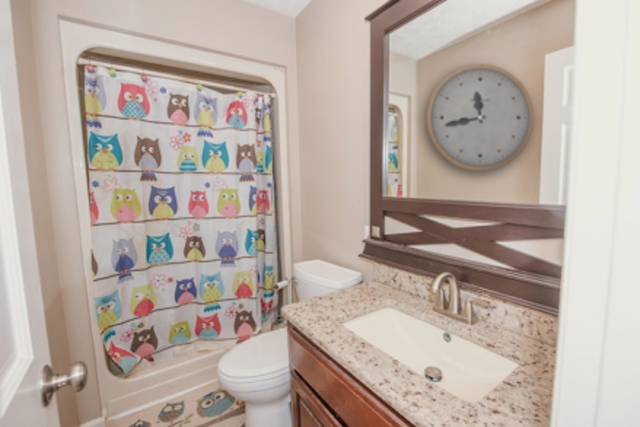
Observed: 11.43
